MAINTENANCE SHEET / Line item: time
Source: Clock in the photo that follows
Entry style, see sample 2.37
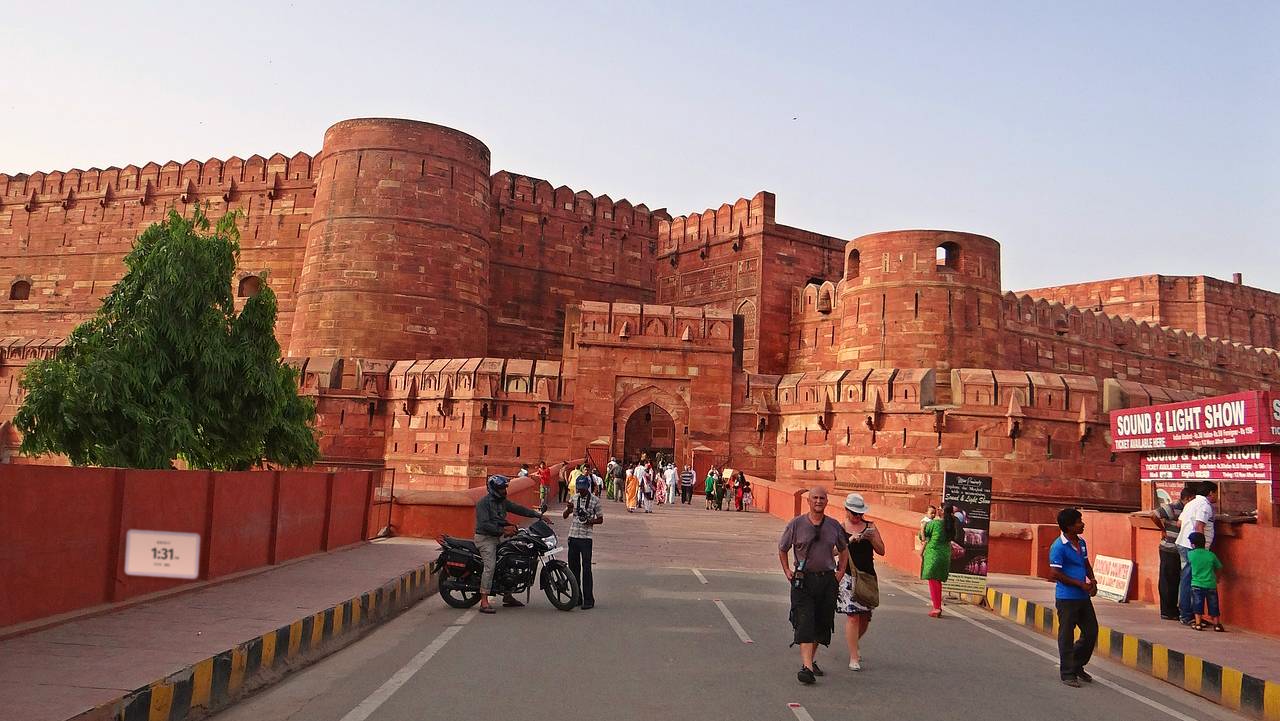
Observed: 1.31
